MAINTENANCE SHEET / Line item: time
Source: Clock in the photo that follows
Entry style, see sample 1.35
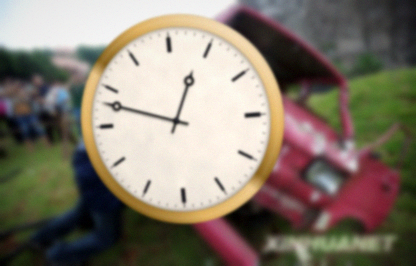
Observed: 12.48
